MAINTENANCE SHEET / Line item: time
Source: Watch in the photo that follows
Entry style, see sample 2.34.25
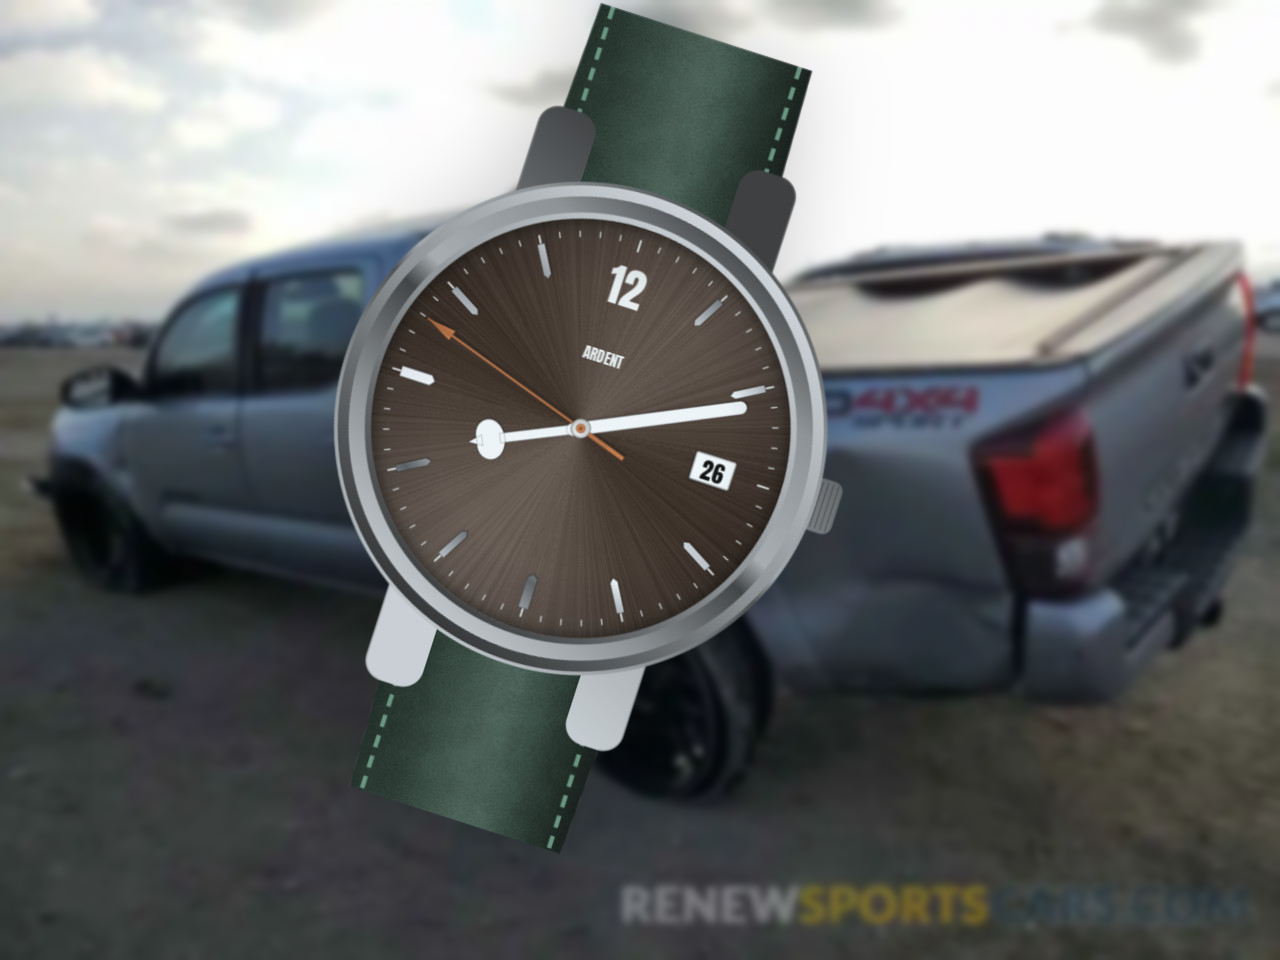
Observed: 8.10.48
